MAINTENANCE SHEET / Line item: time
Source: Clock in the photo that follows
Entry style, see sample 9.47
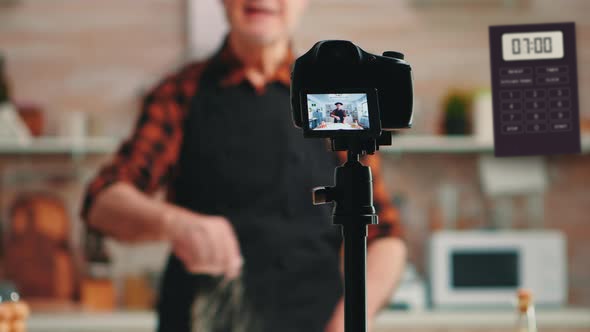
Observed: 7.00
